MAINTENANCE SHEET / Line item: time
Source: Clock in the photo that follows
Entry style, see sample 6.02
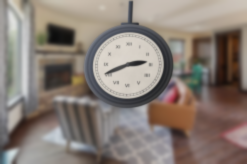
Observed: 2.41
